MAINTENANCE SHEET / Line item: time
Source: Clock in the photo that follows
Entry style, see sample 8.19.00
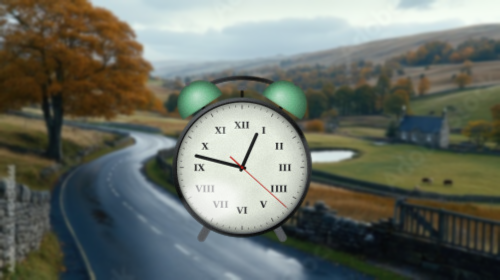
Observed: 12.47.22
